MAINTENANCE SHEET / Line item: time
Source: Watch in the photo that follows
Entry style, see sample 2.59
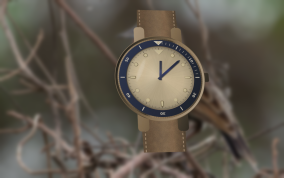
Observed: 12.08
